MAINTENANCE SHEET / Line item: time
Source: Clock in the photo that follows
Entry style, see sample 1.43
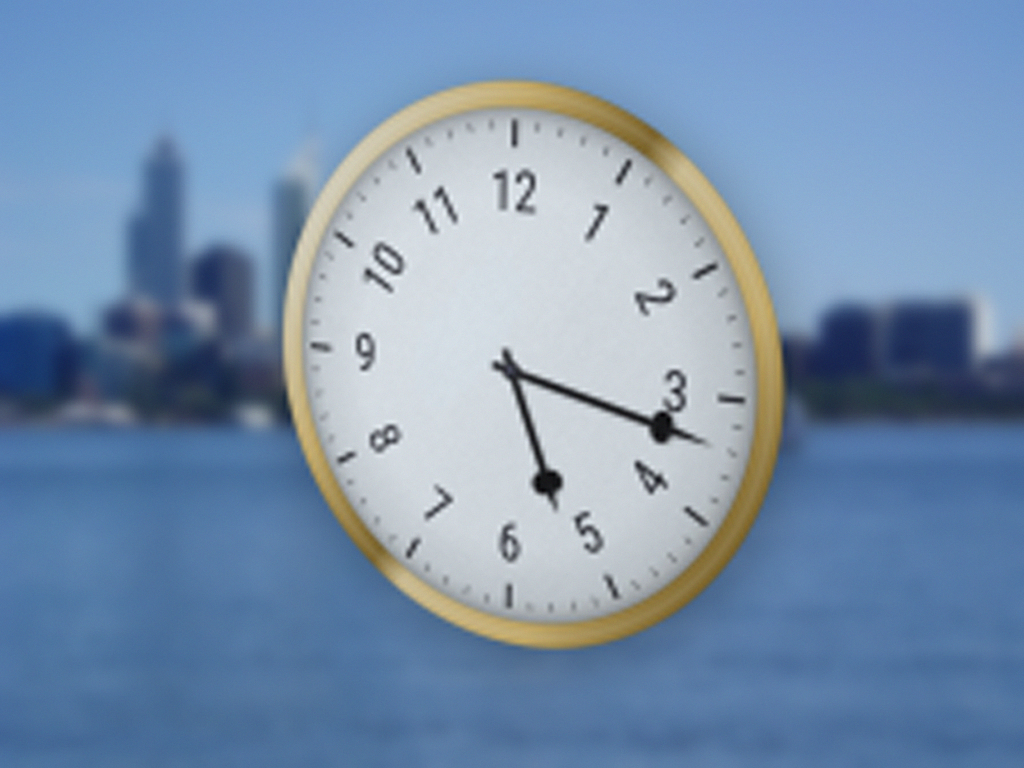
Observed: 5.17
